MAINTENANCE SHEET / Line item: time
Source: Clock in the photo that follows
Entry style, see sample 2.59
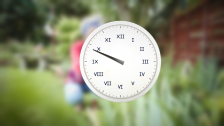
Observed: 9.49
